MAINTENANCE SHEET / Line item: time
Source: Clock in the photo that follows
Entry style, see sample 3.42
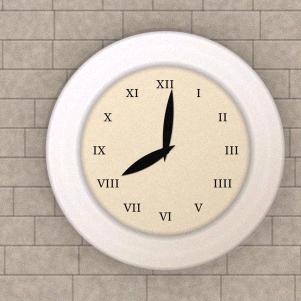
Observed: 8.01
